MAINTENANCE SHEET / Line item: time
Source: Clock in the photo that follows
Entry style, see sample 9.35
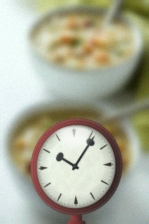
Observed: 10.06
